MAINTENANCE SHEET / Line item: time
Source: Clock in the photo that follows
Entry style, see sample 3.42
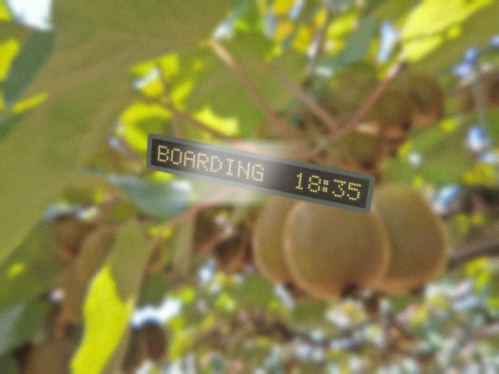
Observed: 18.35
